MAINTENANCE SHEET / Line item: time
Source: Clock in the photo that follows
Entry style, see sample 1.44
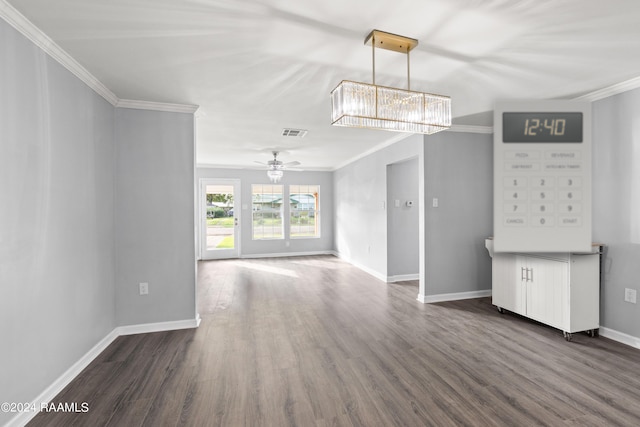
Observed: 12.40
